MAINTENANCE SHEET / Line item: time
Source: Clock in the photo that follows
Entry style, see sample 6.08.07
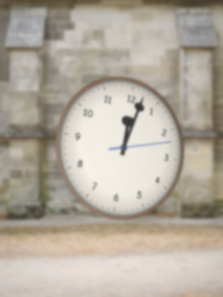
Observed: 12.02.12
